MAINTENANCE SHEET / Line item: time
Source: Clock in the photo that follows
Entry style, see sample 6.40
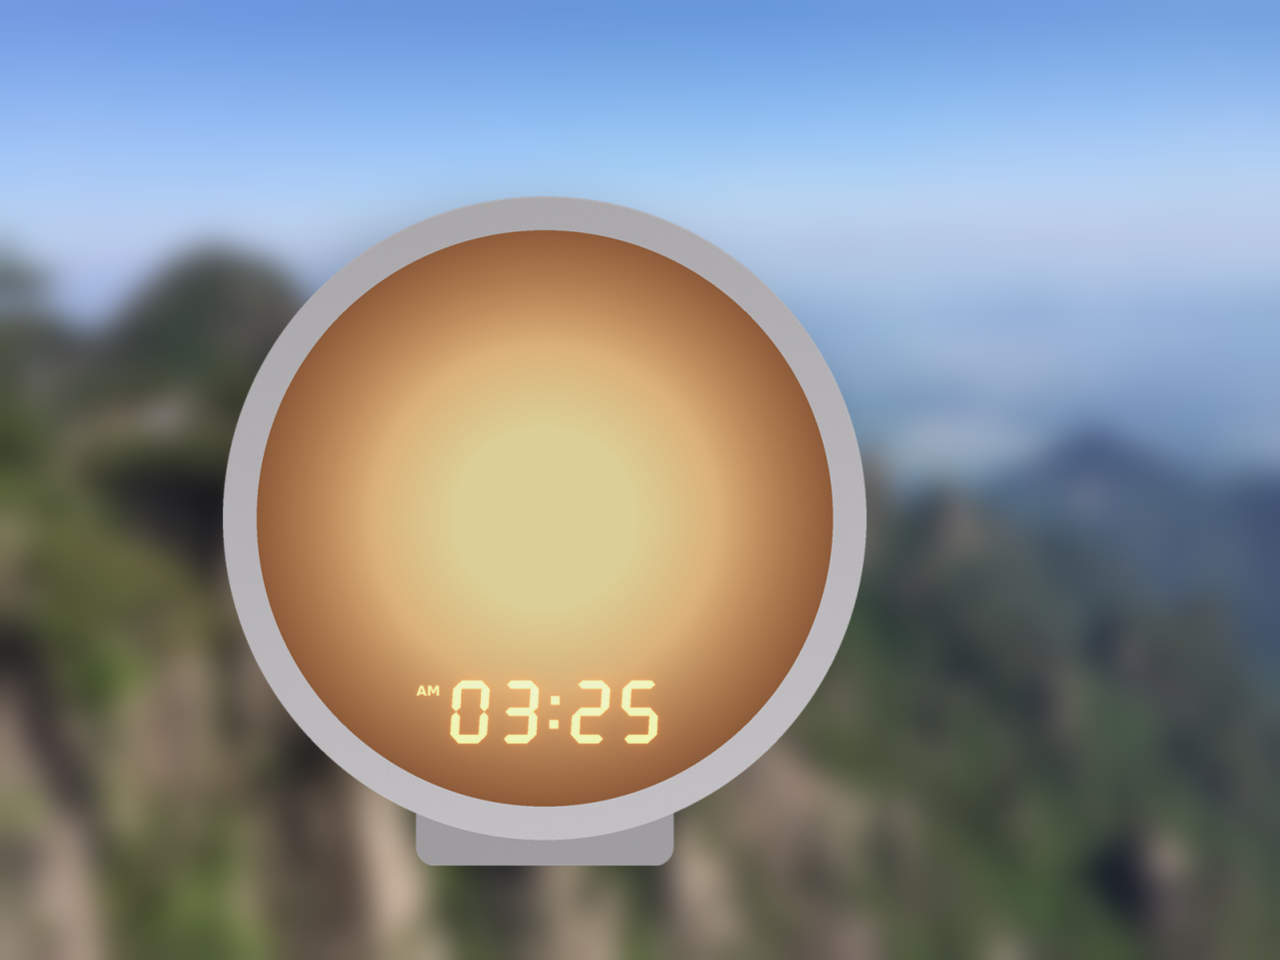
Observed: 3.25
